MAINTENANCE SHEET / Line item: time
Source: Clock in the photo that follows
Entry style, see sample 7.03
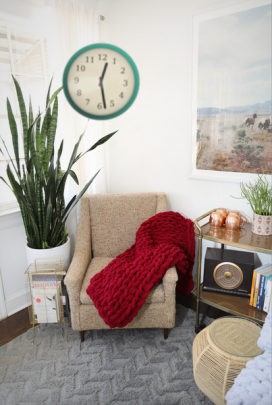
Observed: 12.28
